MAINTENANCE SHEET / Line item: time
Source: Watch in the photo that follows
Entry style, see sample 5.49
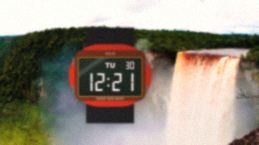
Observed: 12.21
